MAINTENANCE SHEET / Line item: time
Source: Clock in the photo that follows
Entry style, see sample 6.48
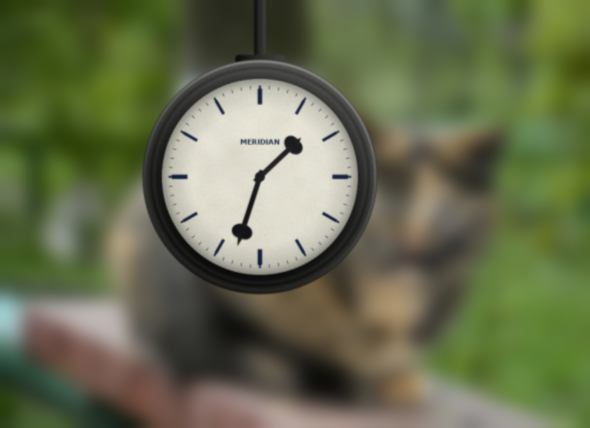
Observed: 1.33
